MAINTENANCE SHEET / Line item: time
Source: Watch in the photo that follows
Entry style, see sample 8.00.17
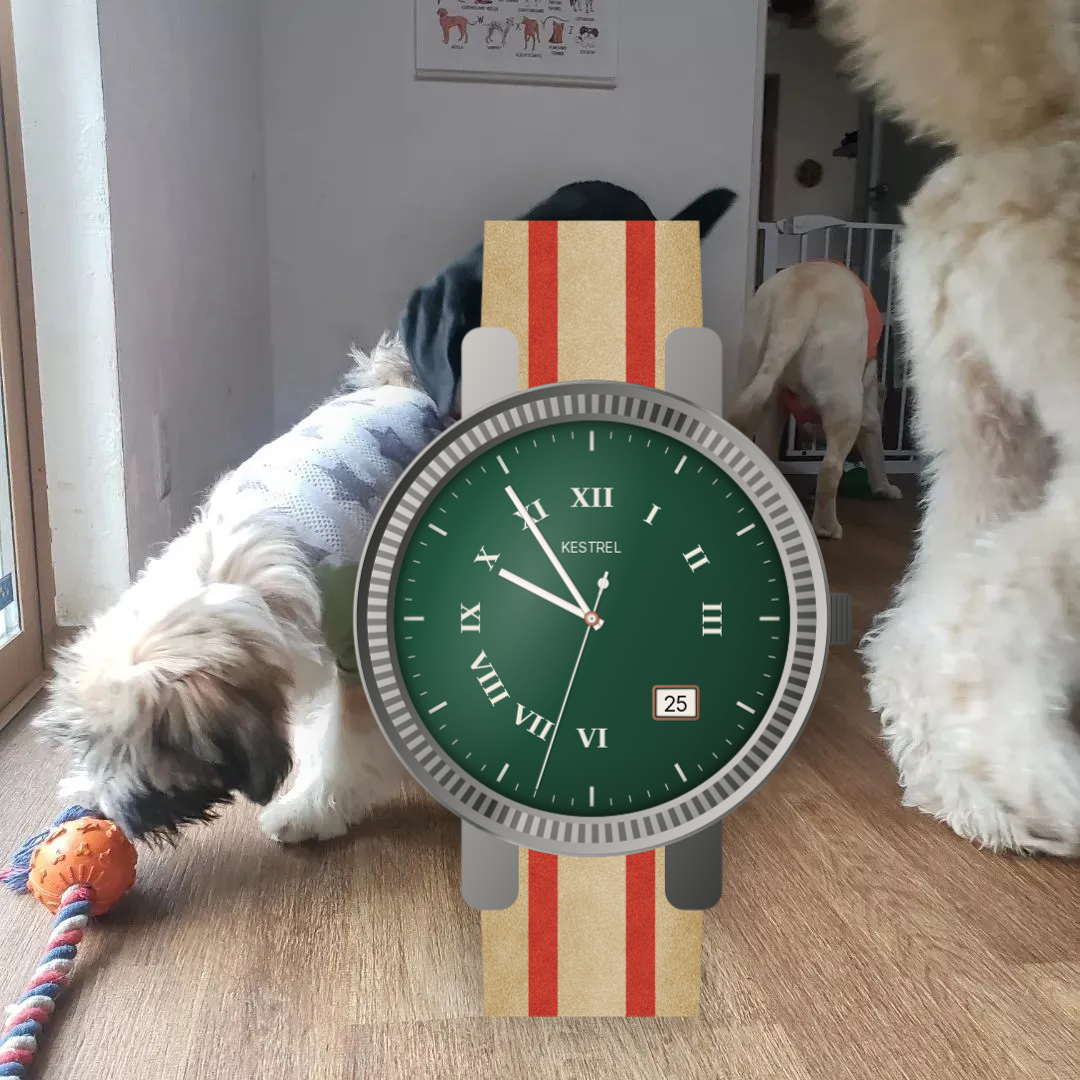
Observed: 9.54.33
